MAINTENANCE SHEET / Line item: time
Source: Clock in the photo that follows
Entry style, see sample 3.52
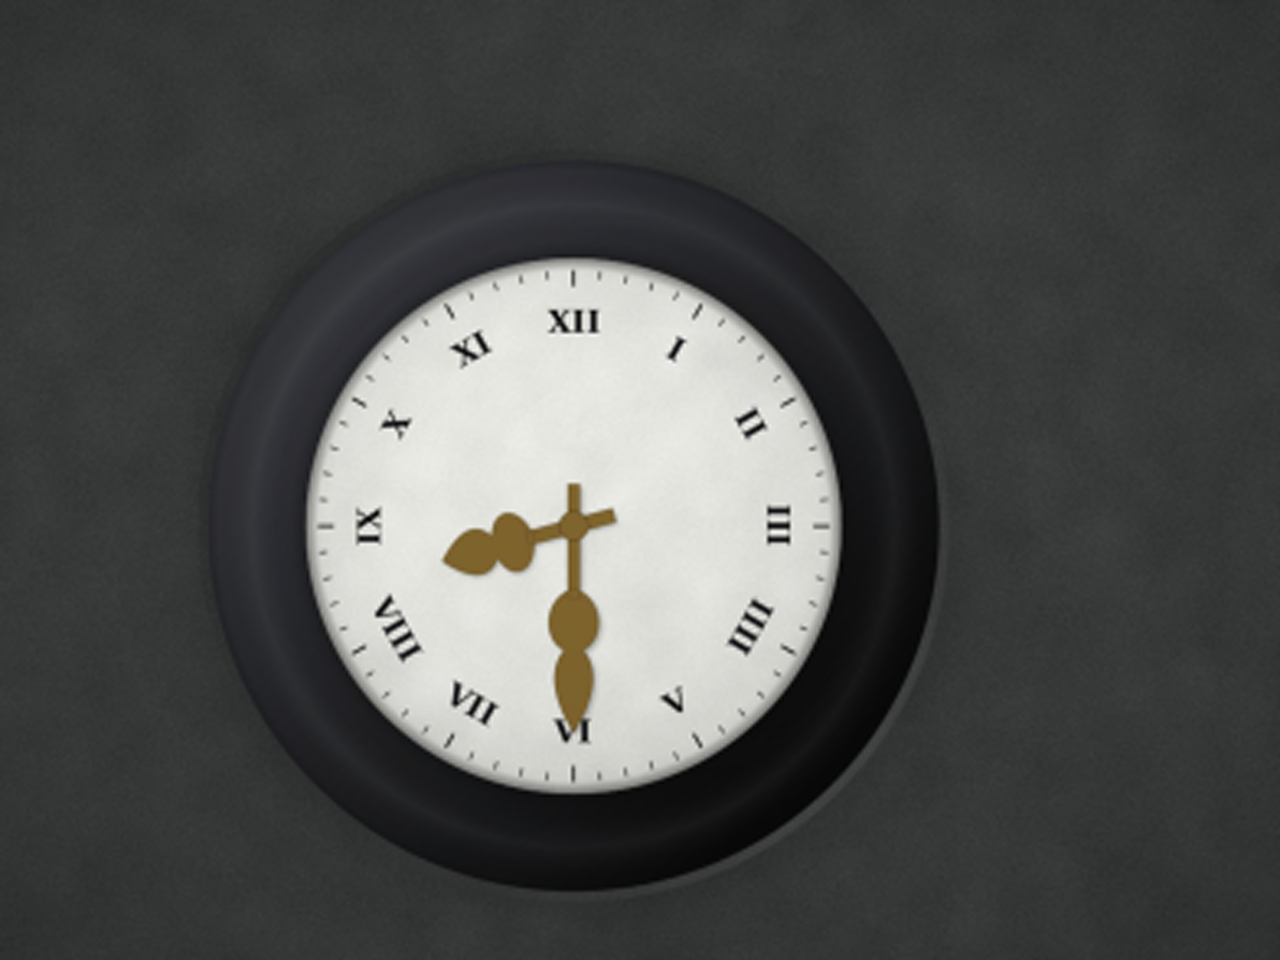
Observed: 8.30
